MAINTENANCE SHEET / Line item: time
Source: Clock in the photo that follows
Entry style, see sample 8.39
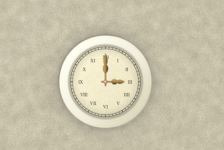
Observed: 3.00
